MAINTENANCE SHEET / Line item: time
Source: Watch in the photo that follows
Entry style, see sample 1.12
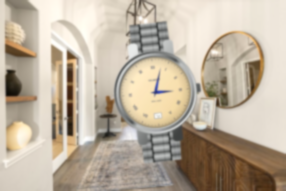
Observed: 3.03
